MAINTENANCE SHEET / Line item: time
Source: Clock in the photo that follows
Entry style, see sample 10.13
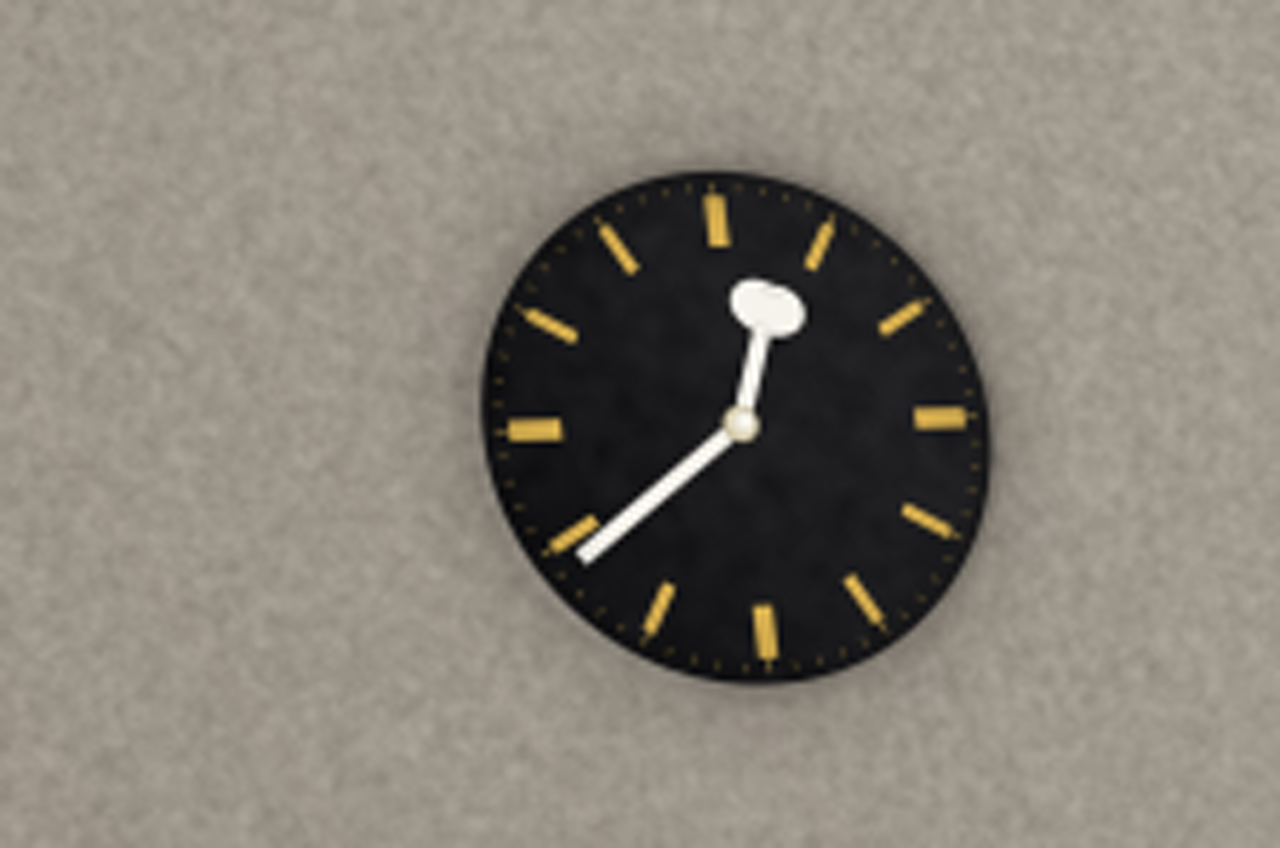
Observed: 12.39
